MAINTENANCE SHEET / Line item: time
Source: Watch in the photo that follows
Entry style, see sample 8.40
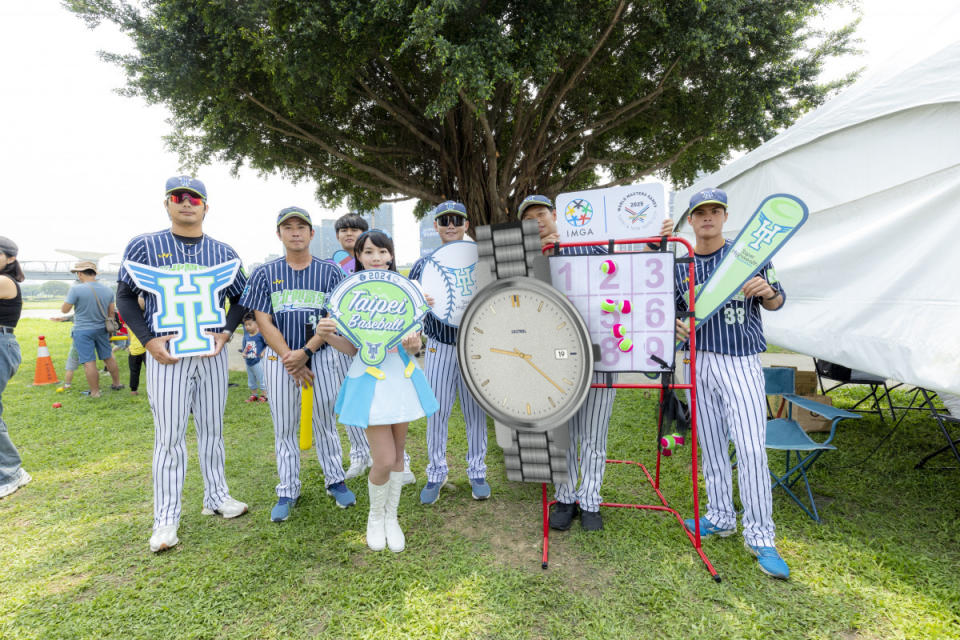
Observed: 9.22
